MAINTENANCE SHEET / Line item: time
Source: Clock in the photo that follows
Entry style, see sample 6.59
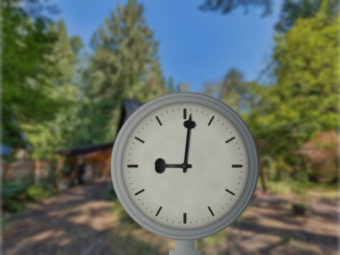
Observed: 9.01
